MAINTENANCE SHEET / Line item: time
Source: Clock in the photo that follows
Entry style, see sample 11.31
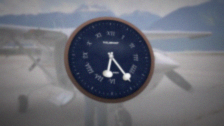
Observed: 6.24
